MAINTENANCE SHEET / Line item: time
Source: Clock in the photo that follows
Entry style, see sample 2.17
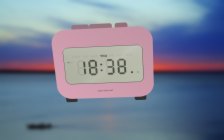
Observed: 18.38
